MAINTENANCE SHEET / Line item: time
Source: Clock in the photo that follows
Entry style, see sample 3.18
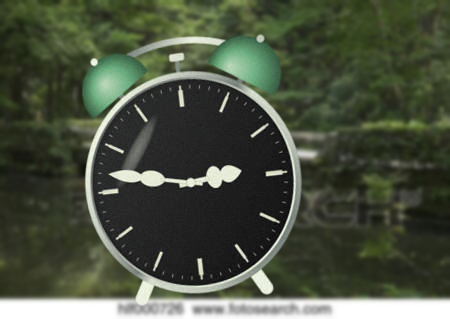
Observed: 2.47
